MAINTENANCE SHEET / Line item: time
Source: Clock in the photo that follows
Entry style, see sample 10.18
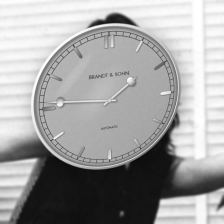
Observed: 1.46
